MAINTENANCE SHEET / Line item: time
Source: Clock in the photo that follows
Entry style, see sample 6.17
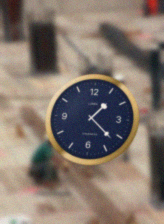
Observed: 1.22
